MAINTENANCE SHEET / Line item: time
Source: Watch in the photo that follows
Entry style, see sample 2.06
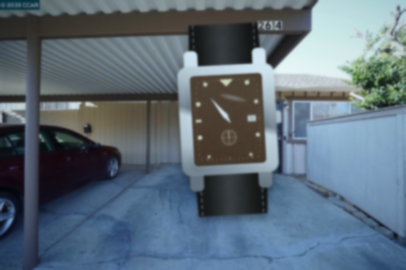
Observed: 10.54
